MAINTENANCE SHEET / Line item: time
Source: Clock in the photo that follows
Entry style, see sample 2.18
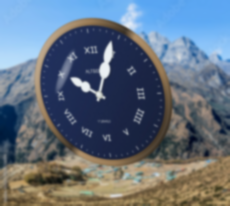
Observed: 10.04
